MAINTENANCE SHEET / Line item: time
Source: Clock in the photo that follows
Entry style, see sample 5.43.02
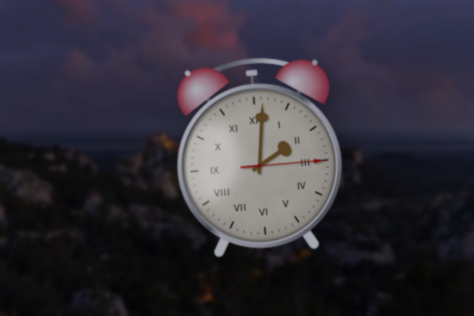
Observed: 2.01.15
